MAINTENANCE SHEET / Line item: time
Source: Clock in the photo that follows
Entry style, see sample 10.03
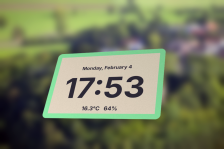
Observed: 17.53
